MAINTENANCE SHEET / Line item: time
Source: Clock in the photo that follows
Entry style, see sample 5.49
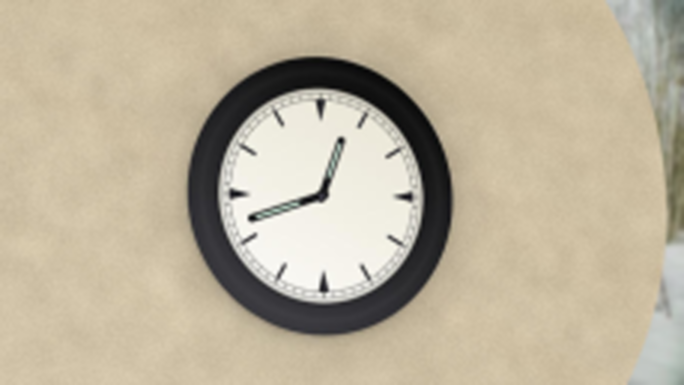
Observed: 12.42
